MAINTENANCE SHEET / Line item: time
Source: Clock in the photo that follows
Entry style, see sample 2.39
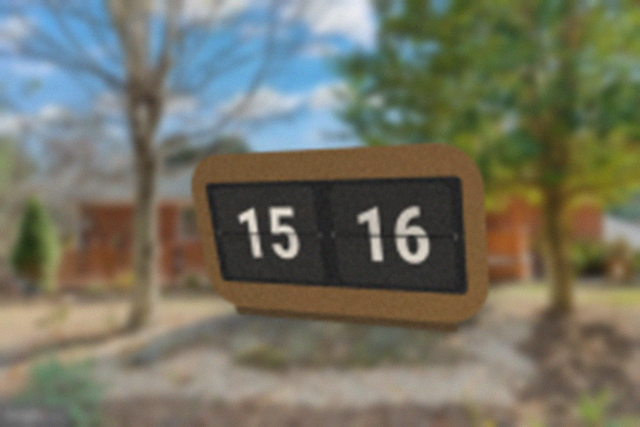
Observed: 15.16
